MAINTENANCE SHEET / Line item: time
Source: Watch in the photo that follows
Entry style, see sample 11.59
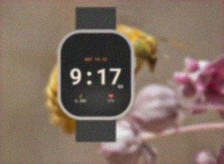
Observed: 9.17
